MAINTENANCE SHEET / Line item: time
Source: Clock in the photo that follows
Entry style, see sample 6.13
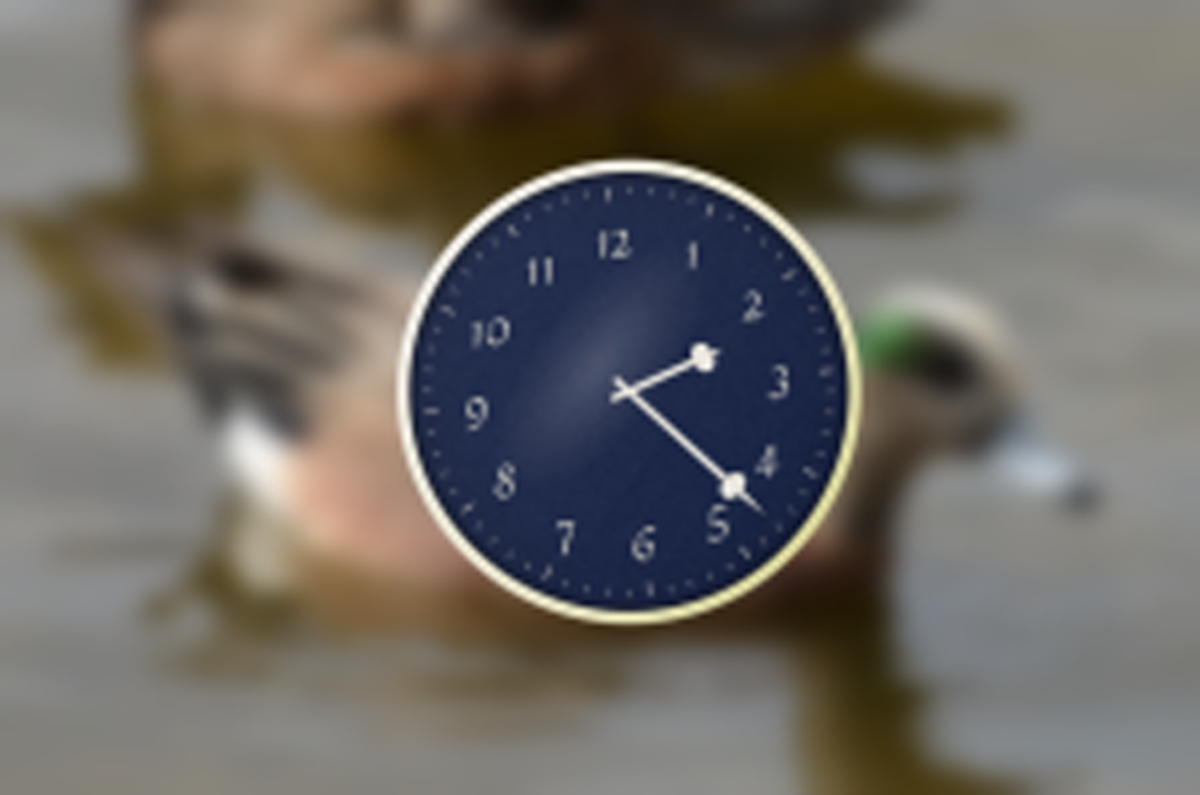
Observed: 2.23
